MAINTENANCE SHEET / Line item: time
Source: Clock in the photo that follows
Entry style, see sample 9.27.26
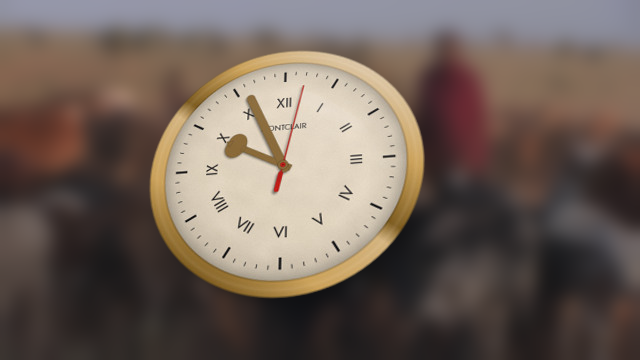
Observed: 9.56.02
